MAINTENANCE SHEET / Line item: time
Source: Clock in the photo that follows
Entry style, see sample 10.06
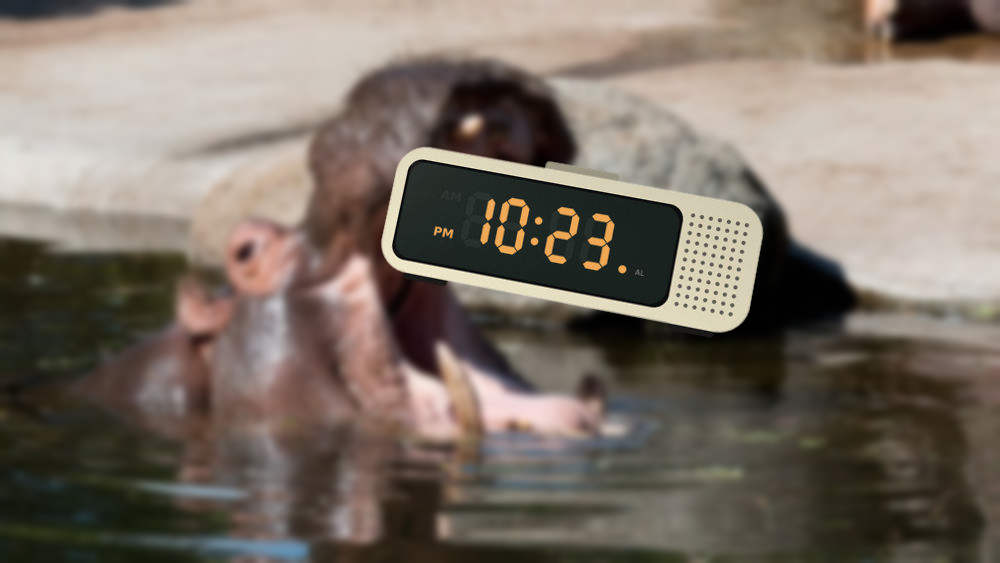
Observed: 10.23
